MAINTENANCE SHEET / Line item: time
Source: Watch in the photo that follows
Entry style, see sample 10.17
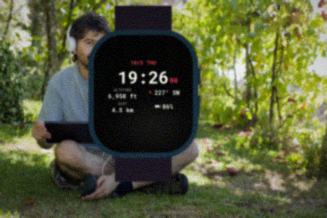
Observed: 19.26
